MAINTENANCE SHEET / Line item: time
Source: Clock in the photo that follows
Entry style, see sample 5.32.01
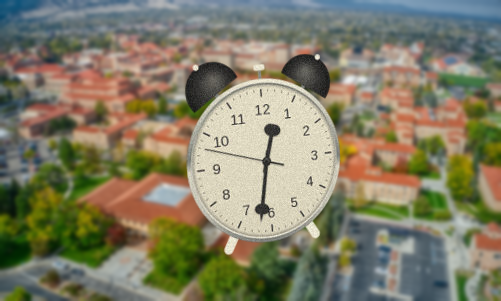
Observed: 12.31.48
